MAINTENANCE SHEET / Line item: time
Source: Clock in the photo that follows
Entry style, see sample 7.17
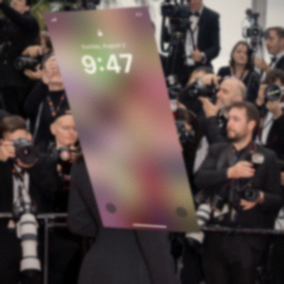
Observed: 9.47
